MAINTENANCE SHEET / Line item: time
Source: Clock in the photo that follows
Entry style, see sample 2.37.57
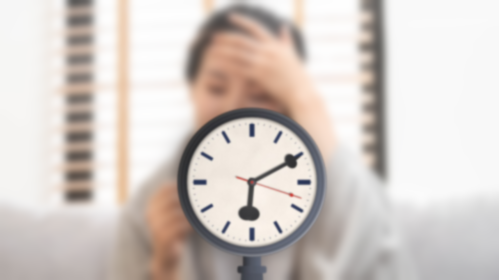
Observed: 6.10.18
